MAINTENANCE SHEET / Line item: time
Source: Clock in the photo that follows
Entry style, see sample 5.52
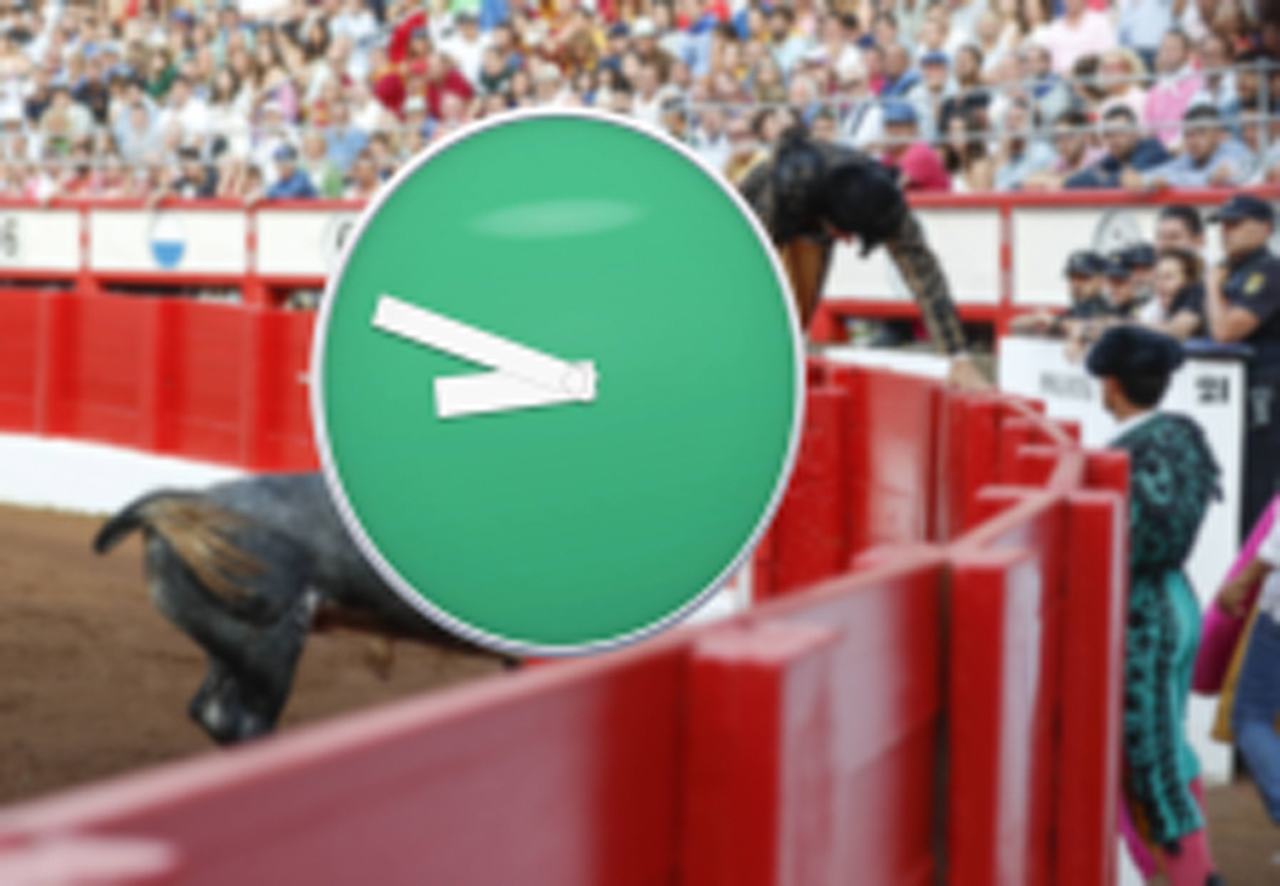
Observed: 8.48
